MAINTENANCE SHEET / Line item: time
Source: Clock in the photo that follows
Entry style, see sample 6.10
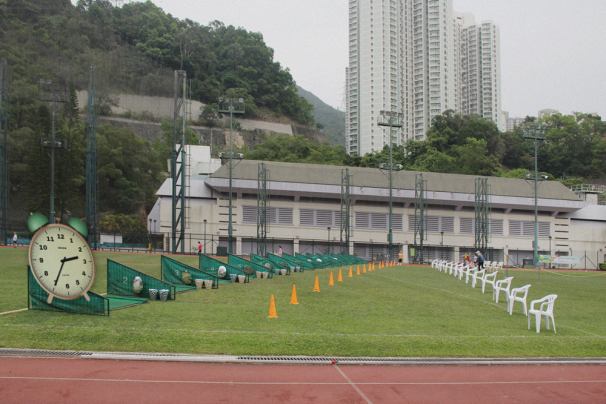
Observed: 2.35
